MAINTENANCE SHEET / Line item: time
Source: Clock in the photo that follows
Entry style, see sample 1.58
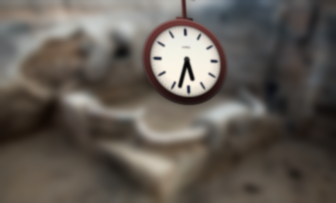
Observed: 5.33
